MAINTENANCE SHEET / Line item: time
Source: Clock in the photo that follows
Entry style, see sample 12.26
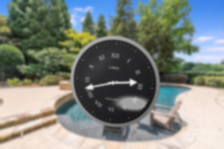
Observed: 2.42
